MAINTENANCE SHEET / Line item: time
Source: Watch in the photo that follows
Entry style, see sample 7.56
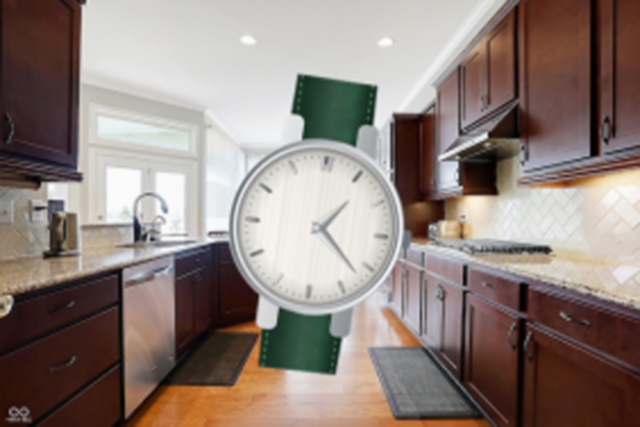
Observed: 1.22
